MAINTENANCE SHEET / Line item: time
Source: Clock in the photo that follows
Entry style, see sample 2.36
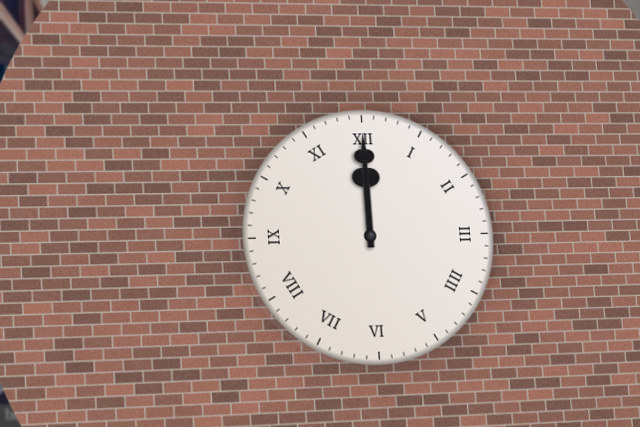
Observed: 12.00
